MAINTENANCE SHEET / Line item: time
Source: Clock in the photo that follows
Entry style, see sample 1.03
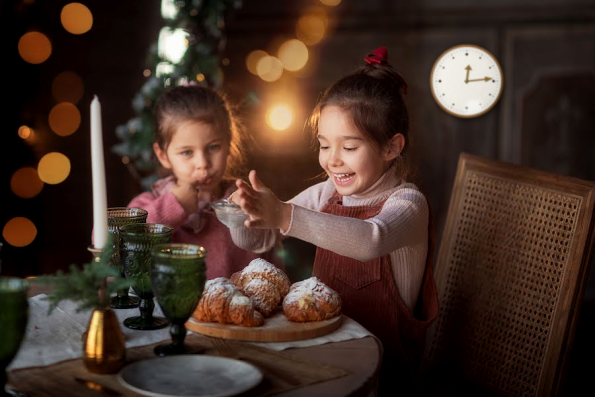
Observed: 12.14
